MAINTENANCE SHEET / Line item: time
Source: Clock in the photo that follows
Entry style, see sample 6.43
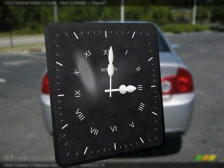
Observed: 3.01
